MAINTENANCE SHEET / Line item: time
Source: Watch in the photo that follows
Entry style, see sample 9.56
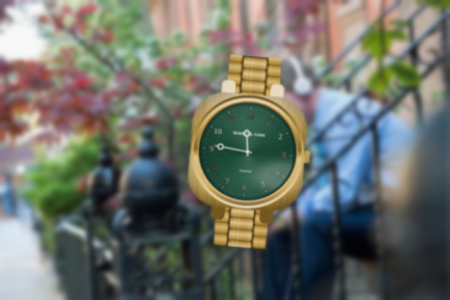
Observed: 11.46
